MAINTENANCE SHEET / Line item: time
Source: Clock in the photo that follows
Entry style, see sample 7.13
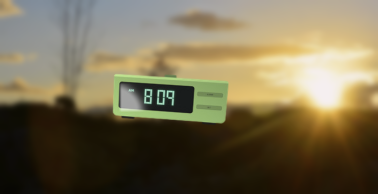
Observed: 8.09
